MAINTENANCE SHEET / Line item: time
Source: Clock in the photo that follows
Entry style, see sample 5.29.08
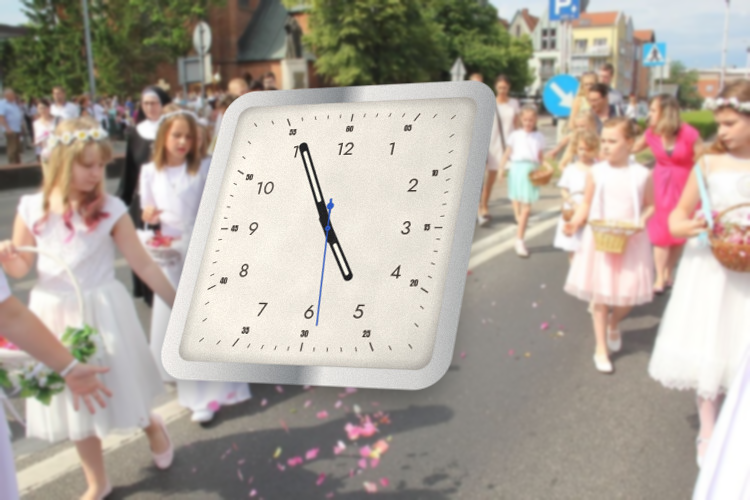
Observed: 4.55.29
